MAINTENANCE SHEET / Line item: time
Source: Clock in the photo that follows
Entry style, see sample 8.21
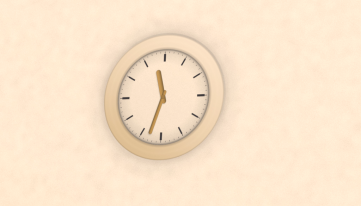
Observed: 11.33
